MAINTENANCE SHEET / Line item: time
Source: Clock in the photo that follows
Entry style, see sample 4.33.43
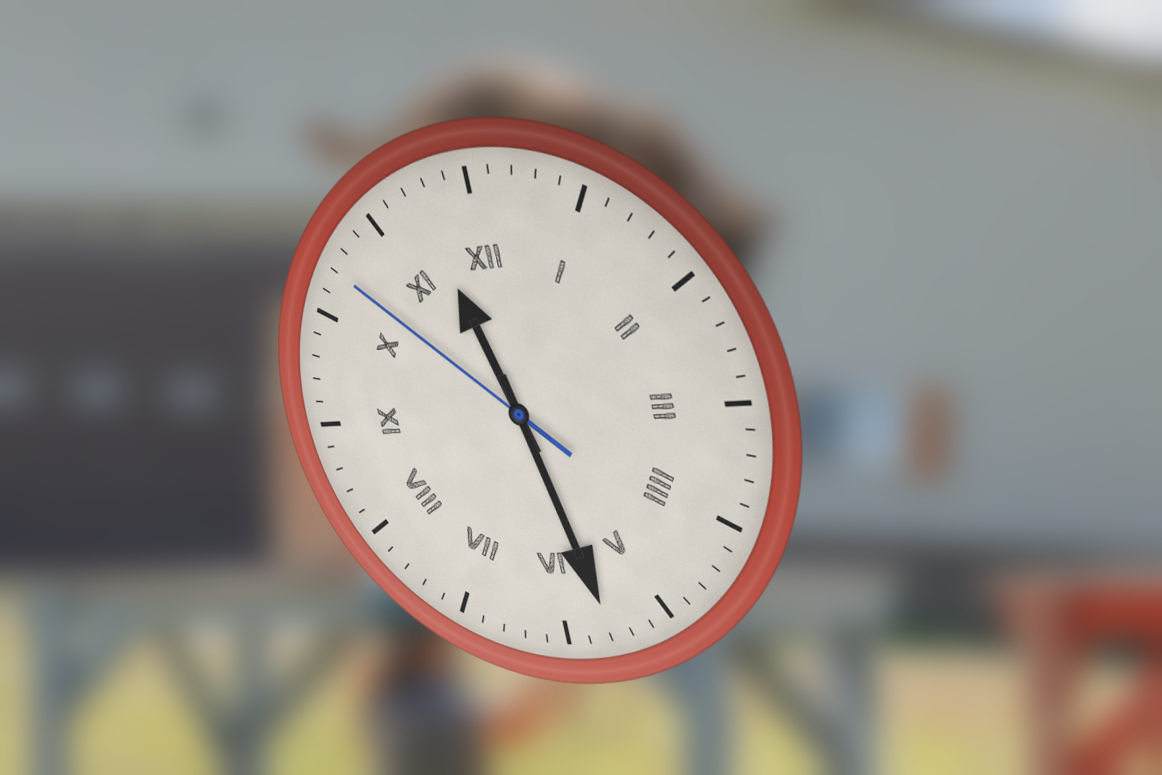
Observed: 11.27.52
